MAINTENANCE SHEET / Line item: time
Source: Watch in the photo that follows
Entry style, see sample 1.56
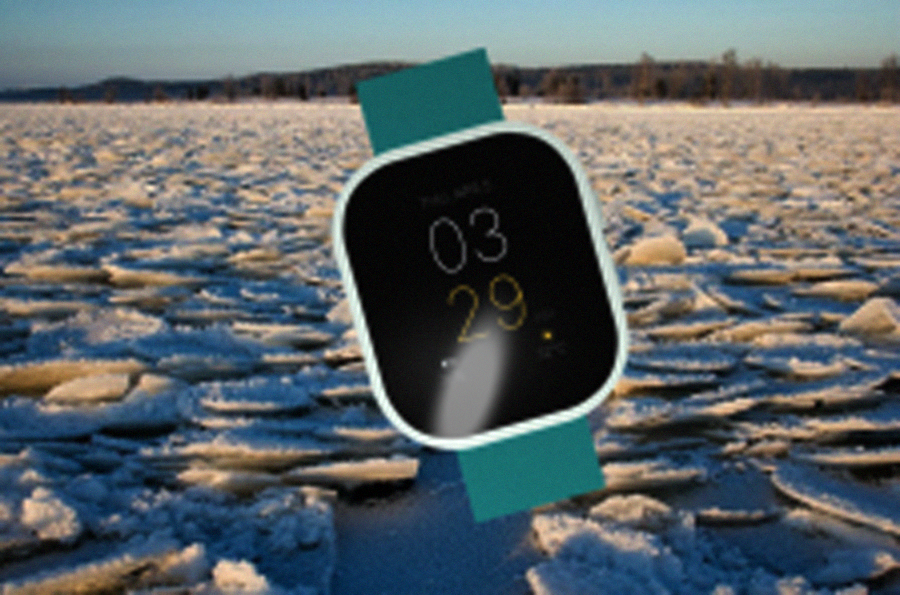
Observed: 3.29
